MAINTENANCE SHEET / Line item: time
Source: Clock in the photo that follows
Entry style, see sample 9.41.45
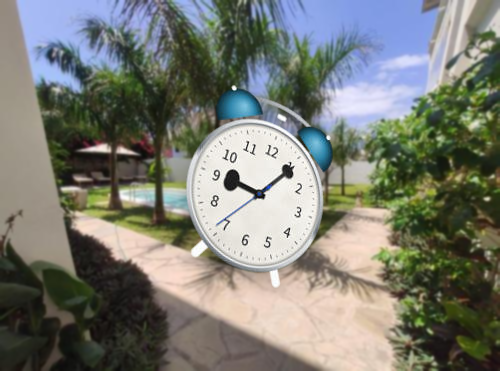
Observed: 9.05.36
